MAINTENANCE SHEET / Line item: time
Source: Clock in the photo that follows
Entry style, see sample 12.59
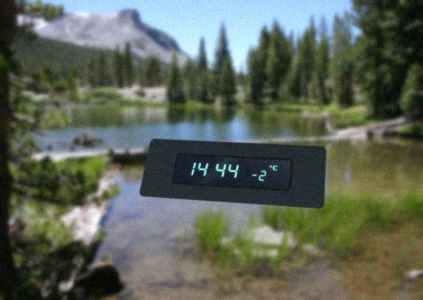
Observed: 14.44
